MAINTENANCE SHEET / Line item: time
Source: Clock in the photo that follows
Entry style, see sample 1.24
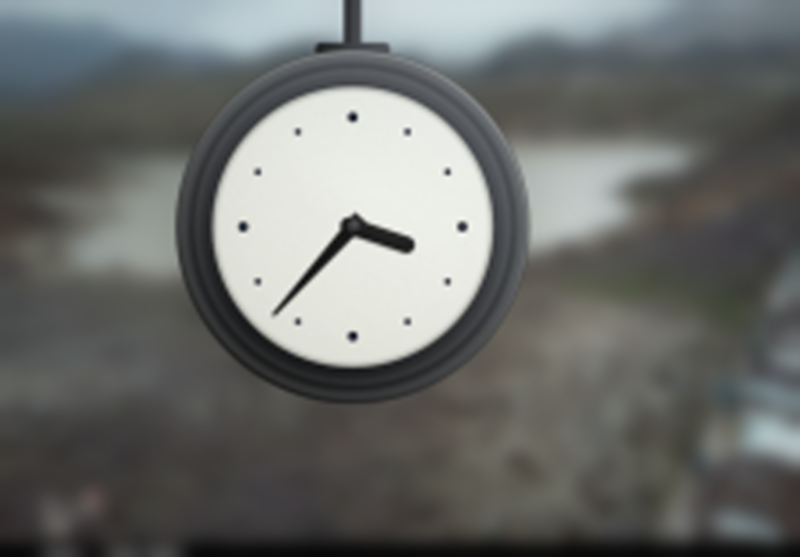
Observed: 3.37
